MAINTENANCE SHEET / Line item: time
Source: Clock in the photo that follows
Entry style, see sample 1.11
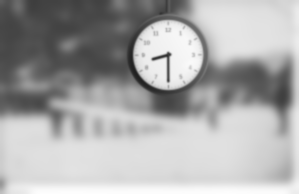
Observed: 8.30
